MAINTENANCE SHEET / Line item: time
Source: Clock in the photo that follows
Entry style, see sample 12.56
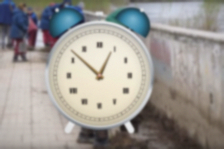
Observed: 12.52
